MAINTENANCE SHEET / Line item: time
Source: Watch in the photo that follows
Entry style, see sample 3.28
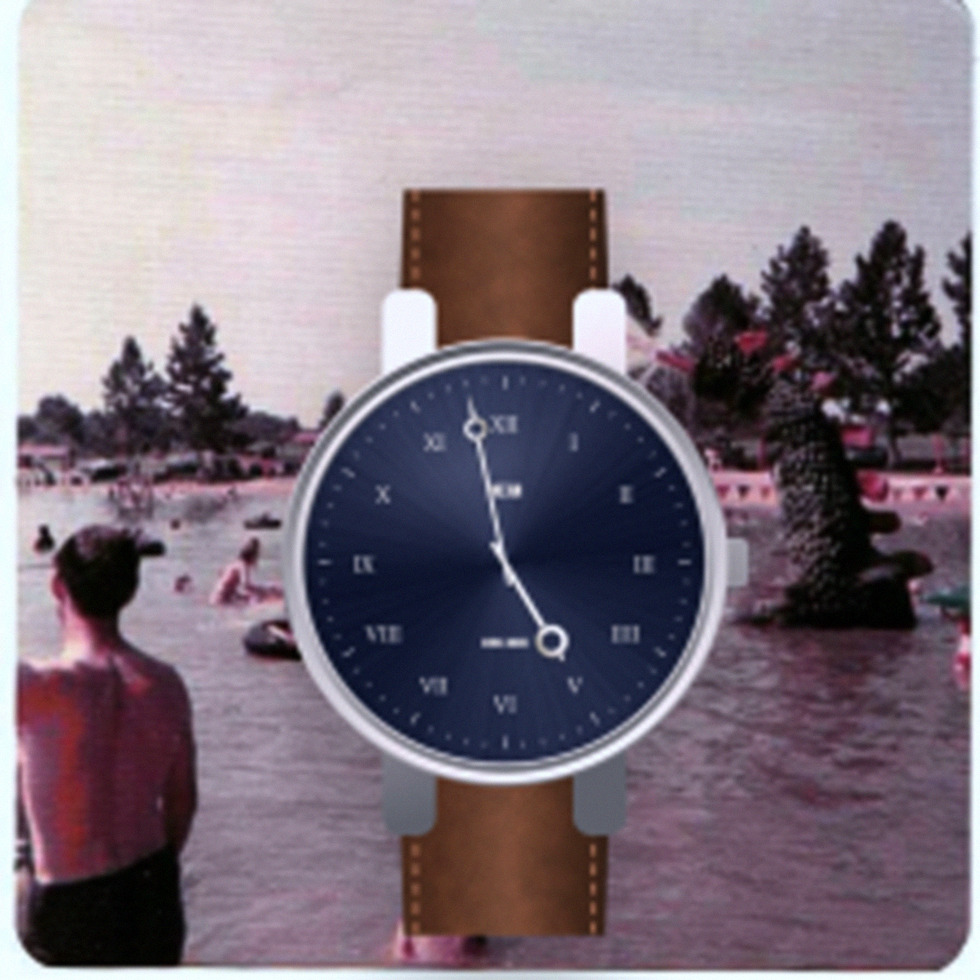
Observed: 4.58
